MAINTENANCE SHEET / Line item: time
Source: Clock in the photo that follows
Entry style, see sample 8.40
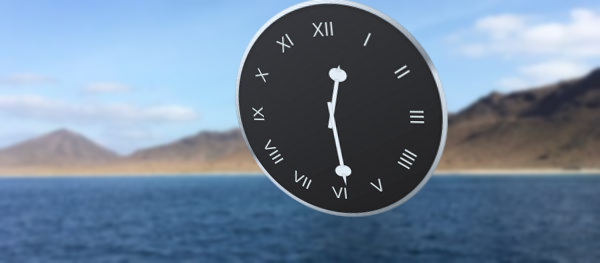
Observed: 12.29
